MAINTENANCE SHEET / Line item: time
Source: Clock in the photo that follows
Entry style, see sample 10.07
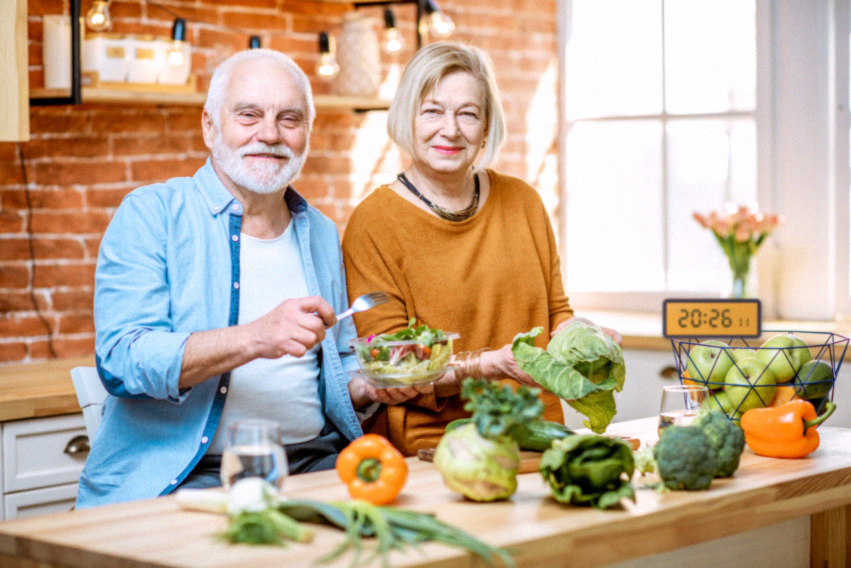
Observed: 20.26
